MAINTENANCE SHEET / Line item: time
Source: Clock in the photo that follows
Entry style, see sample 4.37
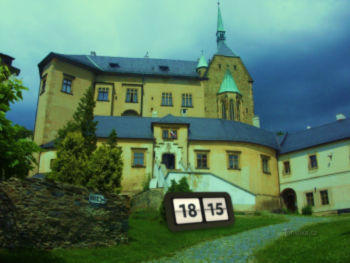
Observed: 18.15
